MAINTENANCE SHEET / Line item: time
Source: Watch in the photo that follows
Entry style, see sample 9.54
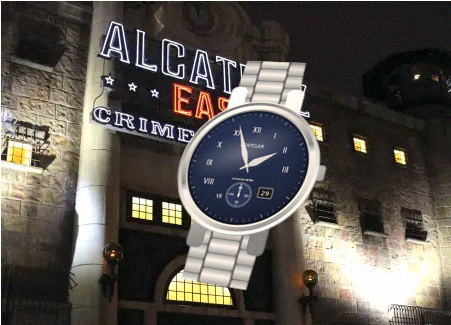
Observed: 1.56
